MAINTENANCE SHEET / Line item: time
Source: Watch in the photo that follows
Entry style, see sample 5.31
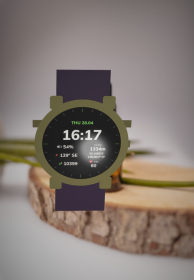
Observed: 16.17
